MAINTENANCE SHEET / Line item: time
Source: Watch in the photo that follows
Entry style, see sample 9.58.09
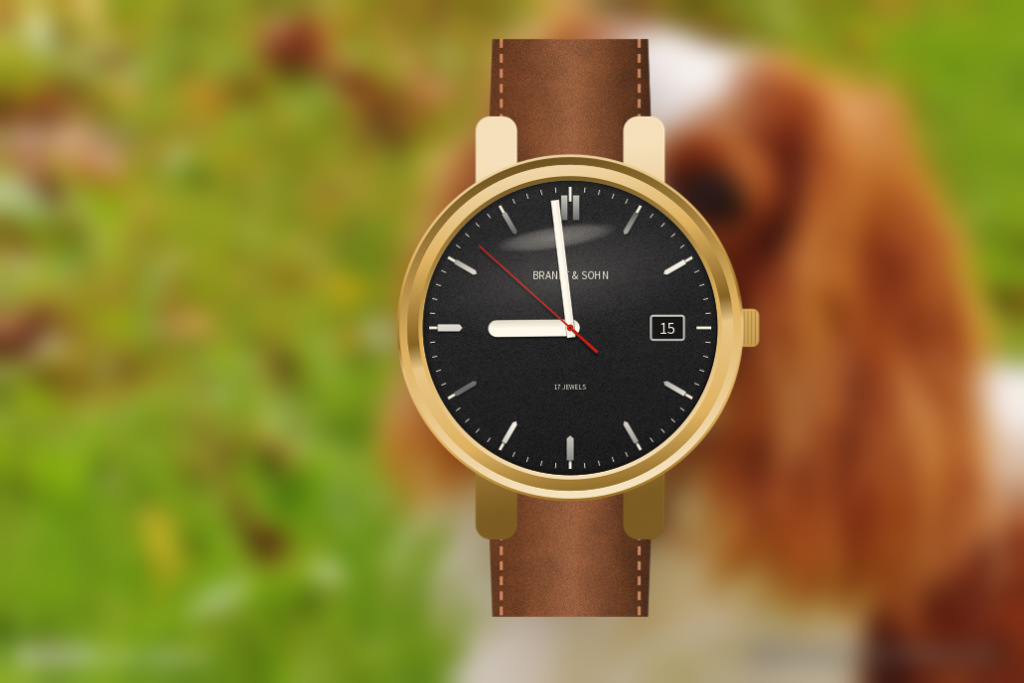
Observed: 8.58.52
